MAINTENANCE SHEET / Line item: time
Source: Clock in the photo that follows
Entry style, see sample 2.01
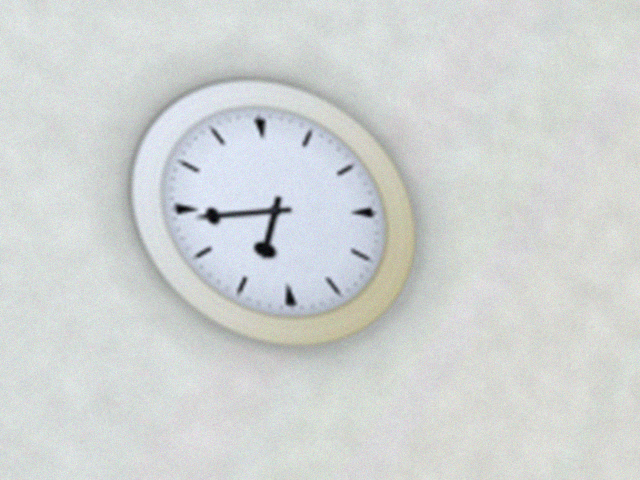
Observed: 6.44
